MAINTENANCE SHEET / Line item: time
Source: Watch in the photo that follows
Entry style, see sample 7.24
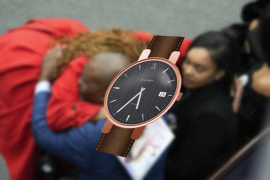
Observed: 5.35
